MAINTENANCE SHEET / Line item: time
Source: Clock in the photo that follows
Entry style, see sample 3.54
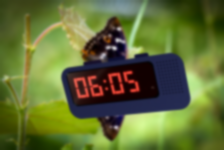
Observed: 6.05
